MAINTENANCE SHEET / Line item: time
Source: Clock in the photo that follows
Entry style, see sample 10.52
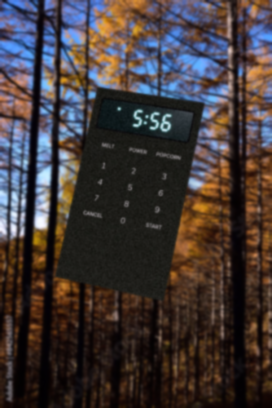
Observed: 5.56
